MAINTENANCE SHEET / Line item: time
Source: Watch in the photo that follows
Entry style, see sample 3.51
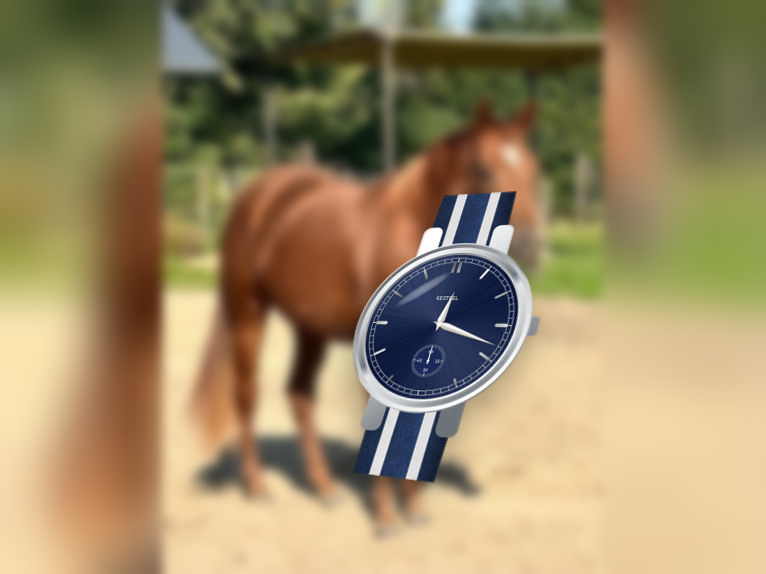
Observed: 12.18
